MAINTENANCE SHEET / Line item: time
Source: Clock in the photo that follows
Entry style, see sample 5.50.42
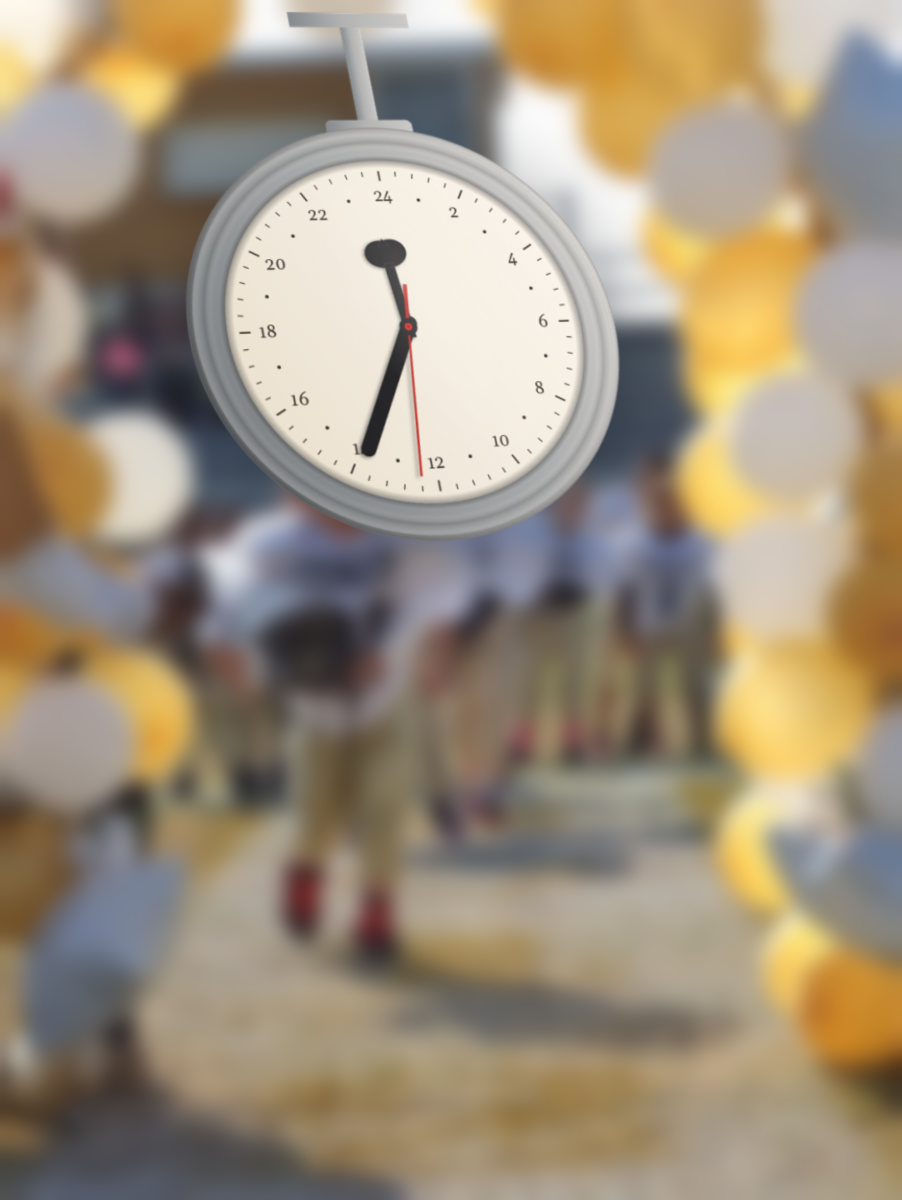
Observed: 23.34.31
